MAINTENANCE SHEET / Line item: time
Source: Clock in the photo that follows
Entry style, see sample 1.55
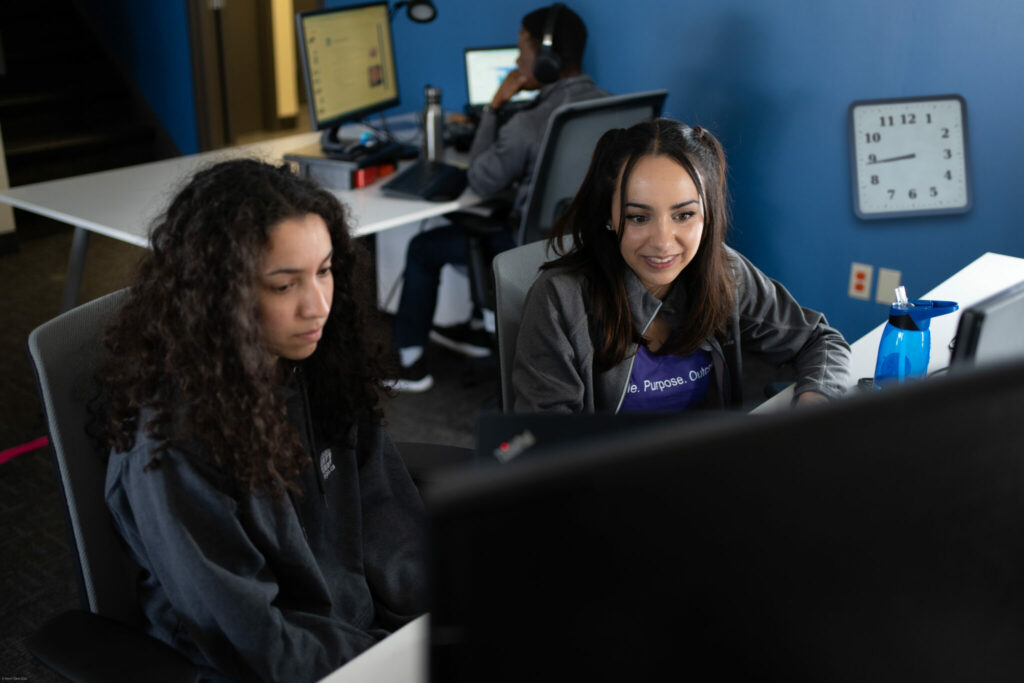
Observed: 8.44
